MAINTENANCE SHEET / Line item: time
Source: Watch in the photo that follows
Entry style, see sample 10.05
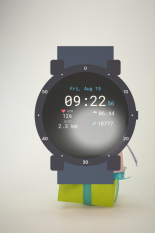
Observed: 9.22
